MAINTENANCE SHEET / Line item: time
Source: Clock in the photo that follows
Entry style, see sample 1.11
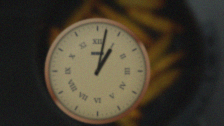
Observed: 1.02
